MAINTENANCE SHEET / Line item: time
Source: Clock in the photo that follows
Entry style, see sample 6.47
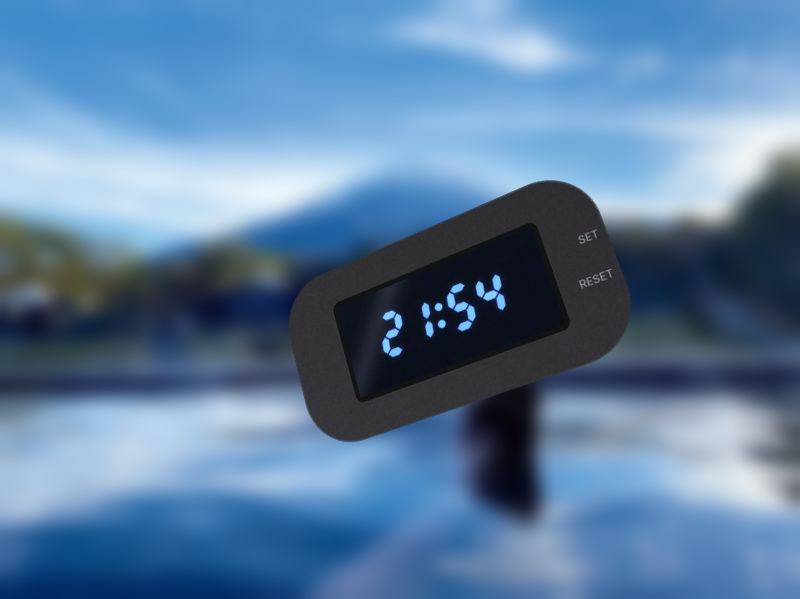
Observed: 21.54
